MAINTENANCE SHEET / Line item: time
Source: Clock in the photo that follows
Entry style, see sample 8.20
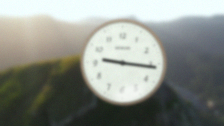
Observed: 9.16
